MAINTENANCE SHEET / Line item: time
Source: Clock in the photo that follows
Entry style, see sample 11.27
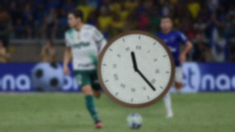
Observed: 11.22
